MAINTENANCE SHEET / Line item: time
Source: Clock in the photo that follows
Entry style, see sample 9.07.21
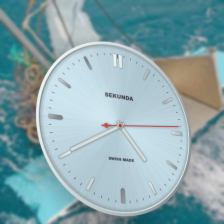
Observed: 4.40.14
